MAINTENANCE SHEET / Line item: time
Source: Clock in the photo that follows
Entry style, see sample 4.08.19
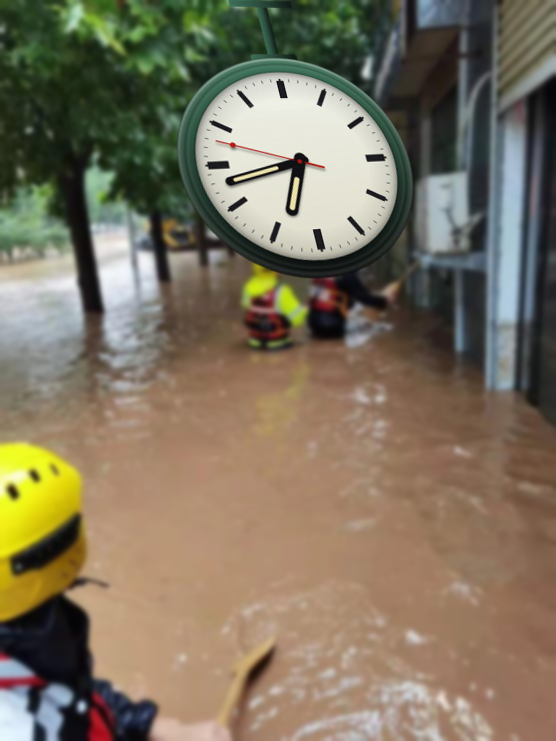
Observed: 6.42.48
